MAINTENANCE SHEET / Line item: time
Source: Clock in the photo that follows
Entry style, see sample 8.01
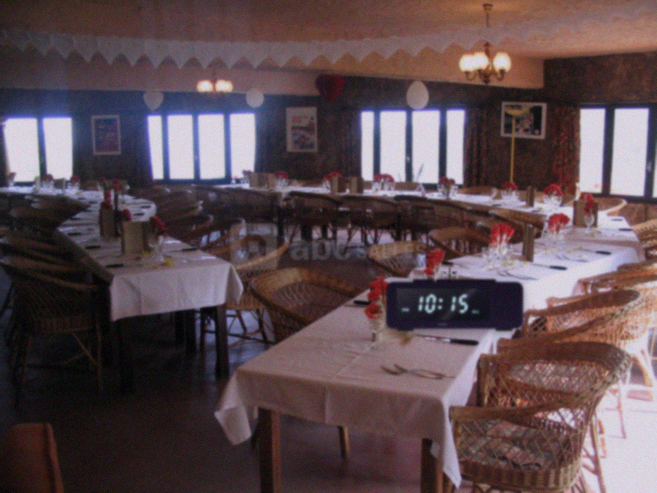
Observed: 10.15
